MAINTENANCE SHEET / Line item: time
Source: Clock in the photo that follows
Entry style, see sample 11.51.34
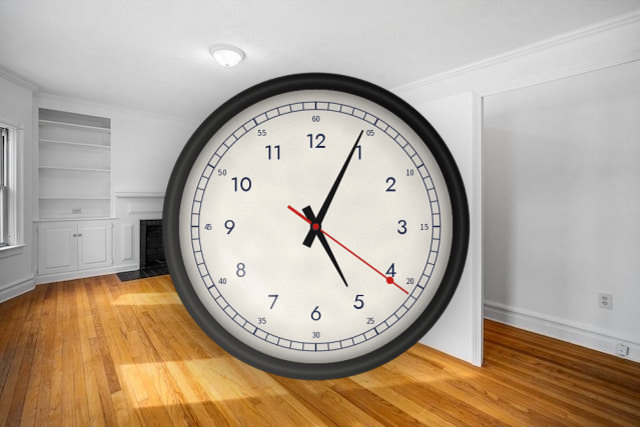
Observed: 5.04.21
